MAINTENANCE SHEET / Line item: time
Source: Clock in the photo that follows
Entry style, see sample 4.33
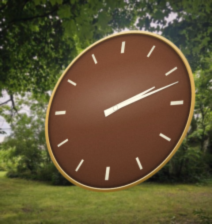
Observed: 2.12
